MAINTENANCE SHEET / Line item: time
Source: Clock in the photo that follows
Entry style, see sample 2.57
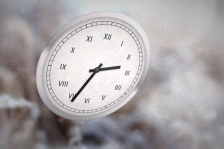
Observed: 2.34
